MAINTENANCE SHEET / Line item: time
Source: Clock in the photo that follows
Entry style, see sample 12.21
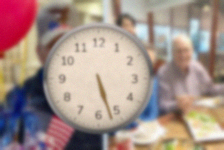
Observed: 5.27
